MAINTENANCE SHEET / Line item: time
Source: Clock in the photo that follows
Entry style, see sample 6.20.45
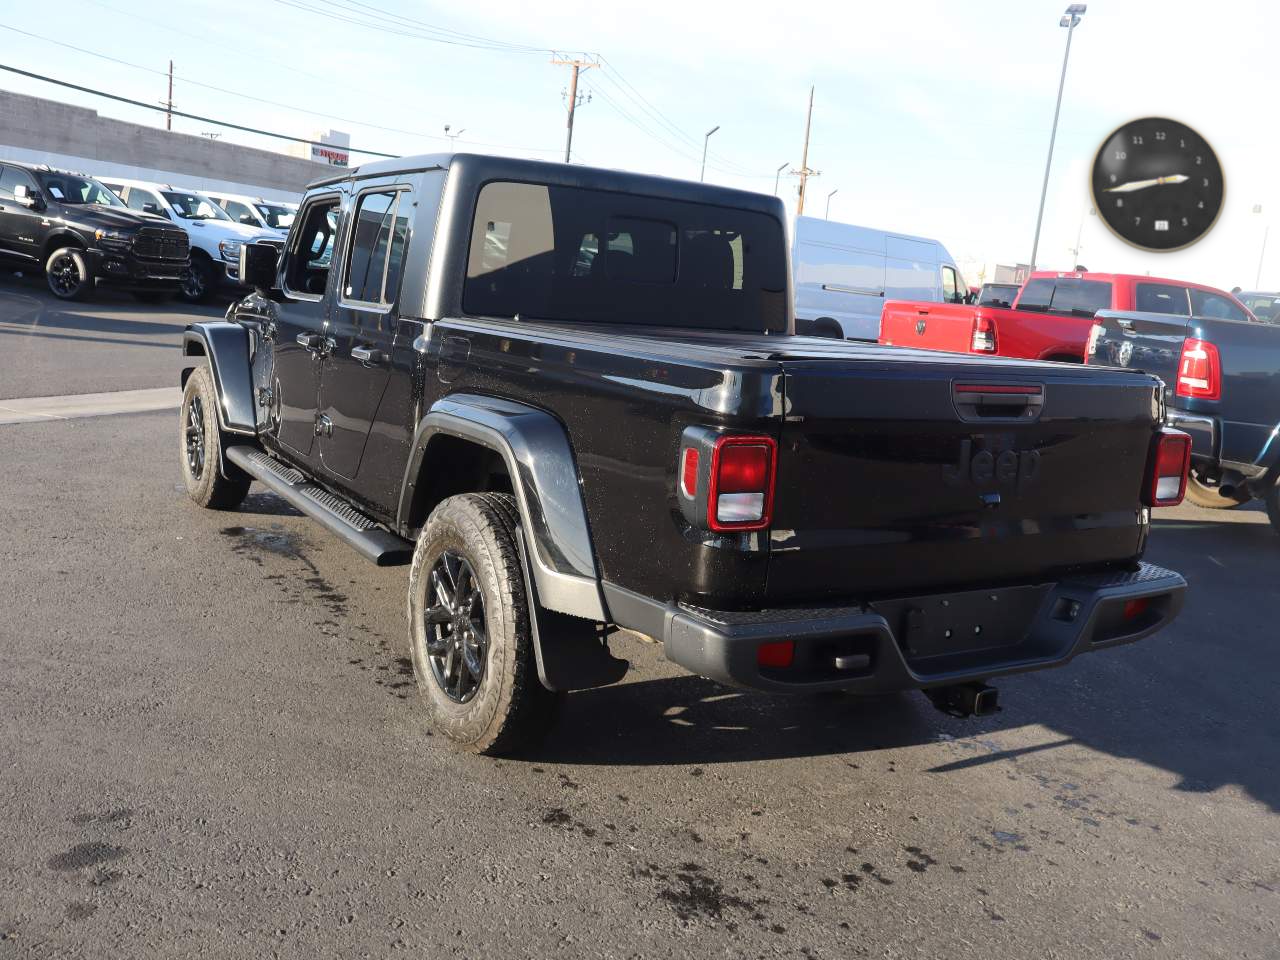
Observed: 2.42.43
